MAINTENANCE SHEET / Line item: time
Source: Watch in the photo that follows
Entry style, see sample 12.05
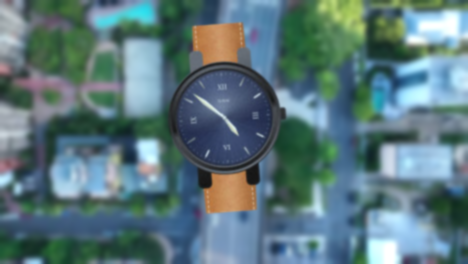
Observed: 4.52
